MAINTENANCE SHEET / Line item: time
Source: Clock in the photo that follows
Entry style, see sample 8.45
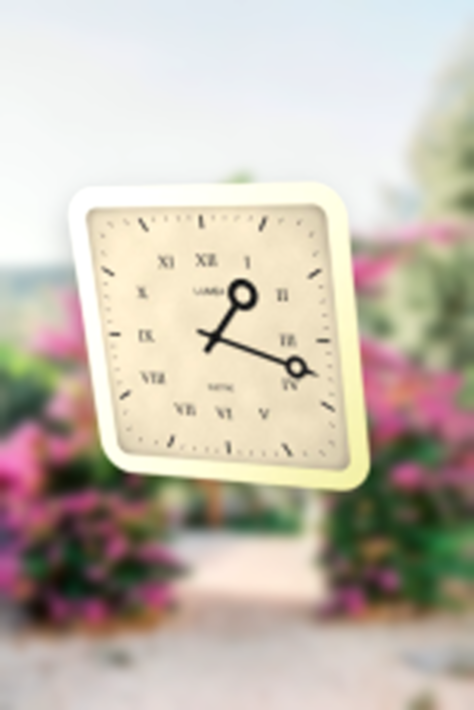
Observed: 1.18
